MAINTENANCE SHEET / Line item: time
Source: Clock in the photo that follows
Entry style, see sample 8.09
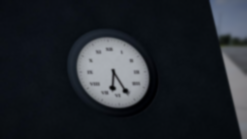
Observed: 6.26
